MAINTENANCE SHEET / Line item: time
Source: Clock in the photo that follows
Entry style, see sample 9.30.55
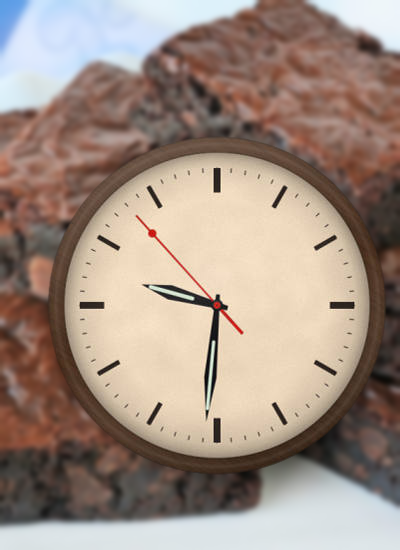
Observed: 9.30.53
